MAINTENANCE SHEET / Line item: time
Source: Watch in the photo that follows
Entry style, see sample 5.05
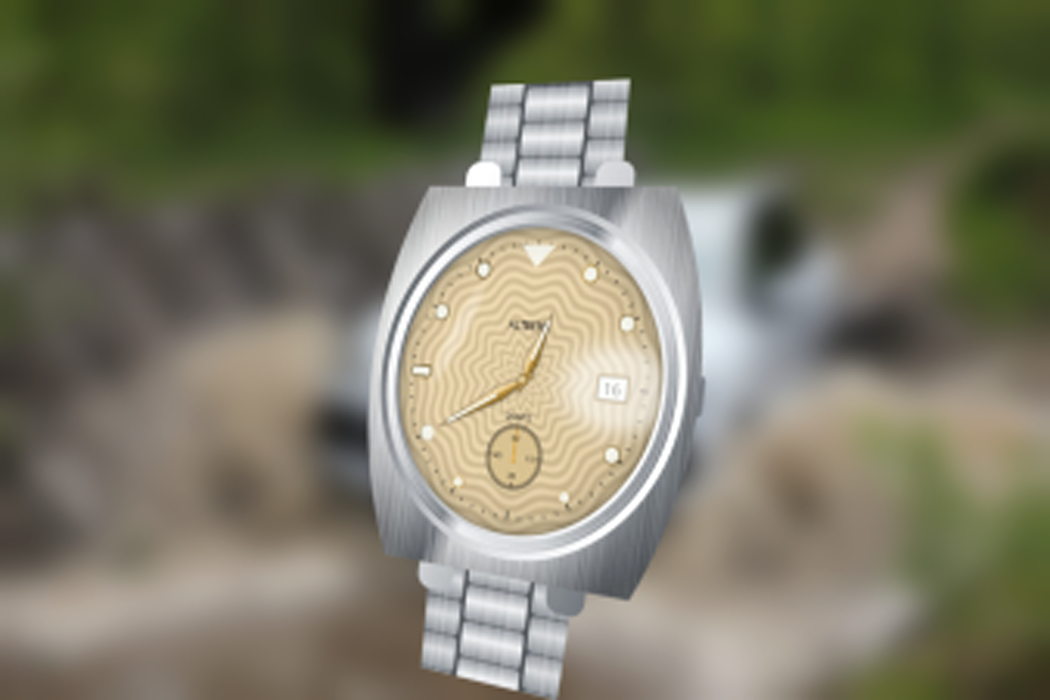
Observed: 12.40
